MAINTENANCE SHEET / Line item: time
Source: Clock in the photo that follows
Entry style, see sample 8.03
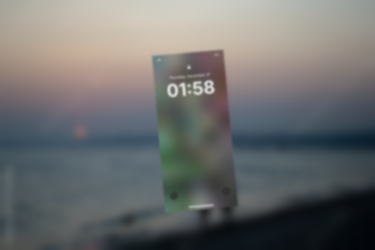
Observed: 1.58
